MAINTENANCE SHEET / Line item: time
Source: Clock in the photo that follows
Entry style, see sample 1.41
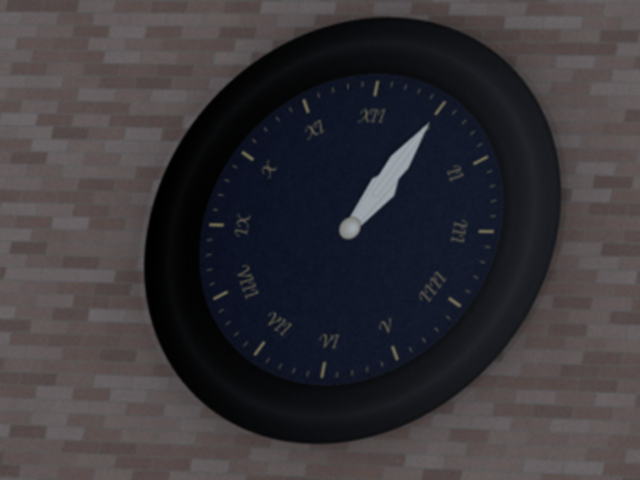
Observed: 1.05
